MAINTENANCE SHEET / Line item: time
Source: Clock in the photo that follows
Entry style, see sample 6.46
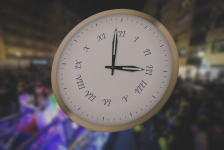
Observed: 2.59
